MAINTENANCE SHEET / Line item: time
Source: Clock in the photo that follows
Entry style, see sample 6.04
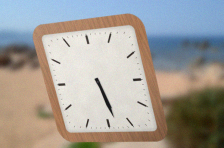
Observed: 5.28
